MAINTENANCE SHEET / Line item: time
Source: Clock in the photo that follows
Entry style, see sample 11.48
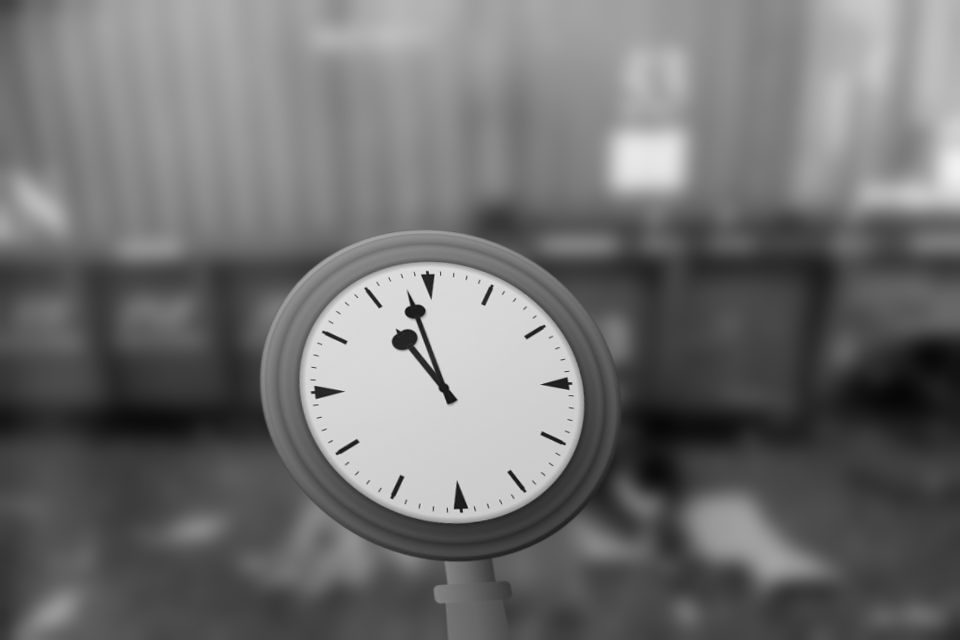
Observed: 10.58
